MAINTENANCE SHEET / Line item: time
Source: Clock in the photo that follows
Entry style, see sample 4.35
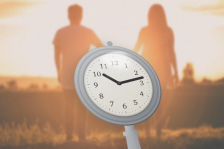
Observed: 10.13
